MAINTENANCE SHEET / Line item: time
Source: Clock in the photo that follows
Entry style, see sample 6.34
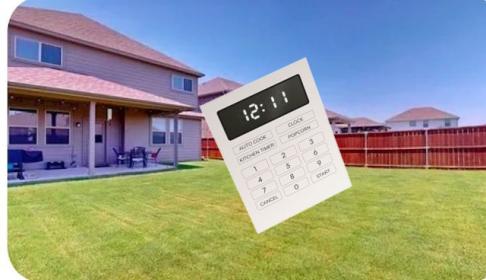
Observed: 12.11
